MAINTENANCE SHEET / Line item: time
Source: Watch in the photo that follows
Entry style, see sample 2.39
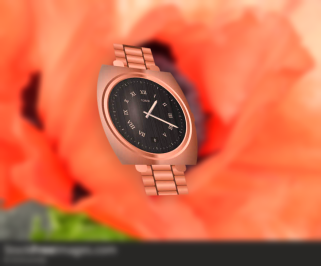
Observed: 1.19
